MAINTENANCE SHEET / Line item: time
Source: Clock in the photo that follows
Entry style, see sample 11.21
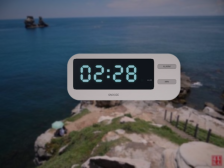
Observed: 2.28
